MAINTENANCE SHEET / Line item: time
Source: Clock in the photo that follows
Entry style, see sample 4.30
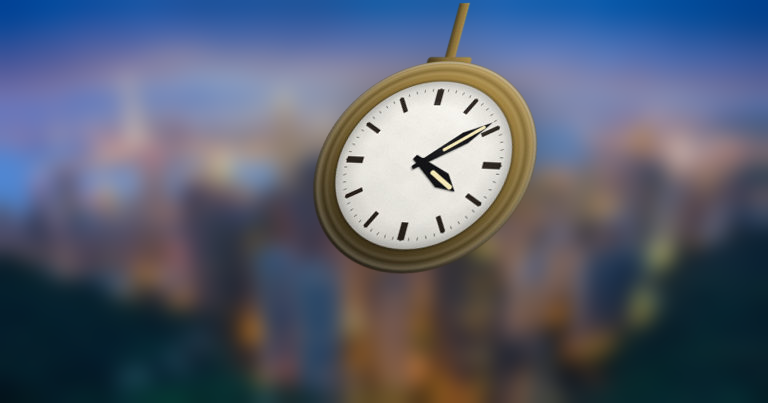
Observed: 4.09
